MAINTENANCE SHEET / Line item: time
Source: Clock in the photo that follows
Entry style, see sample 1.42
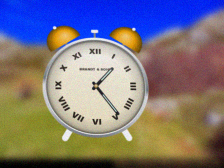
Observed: 1.24
